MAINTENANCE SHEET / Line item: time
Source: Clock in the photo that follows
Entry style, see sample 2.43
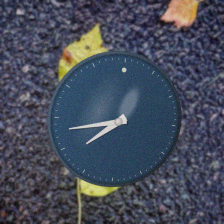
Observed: 7.43
